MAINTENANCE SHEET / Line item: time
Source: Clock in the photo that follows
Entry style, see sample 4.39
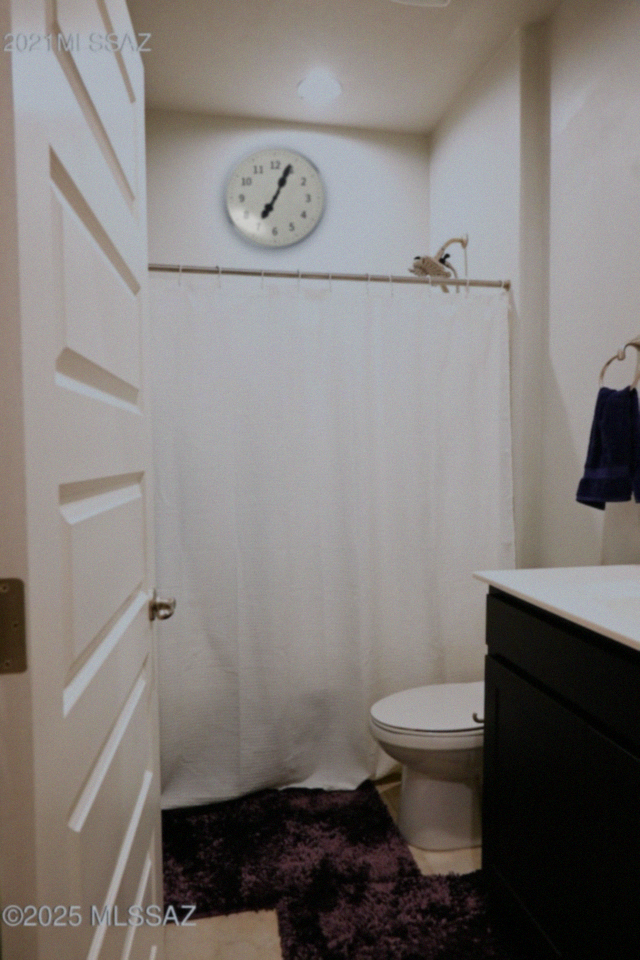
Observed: 7.04
